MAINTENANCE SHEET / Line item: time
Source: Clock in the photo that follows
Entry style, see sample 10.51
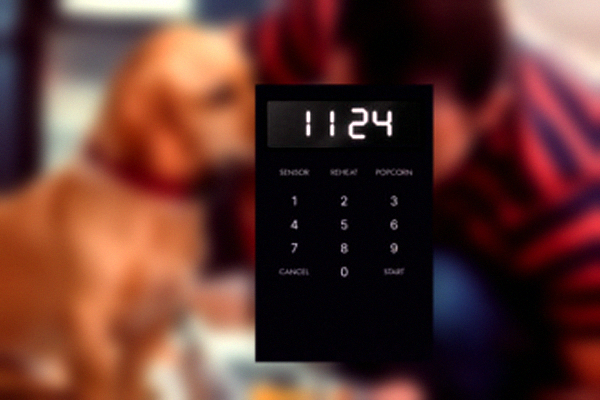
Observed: 11.24
